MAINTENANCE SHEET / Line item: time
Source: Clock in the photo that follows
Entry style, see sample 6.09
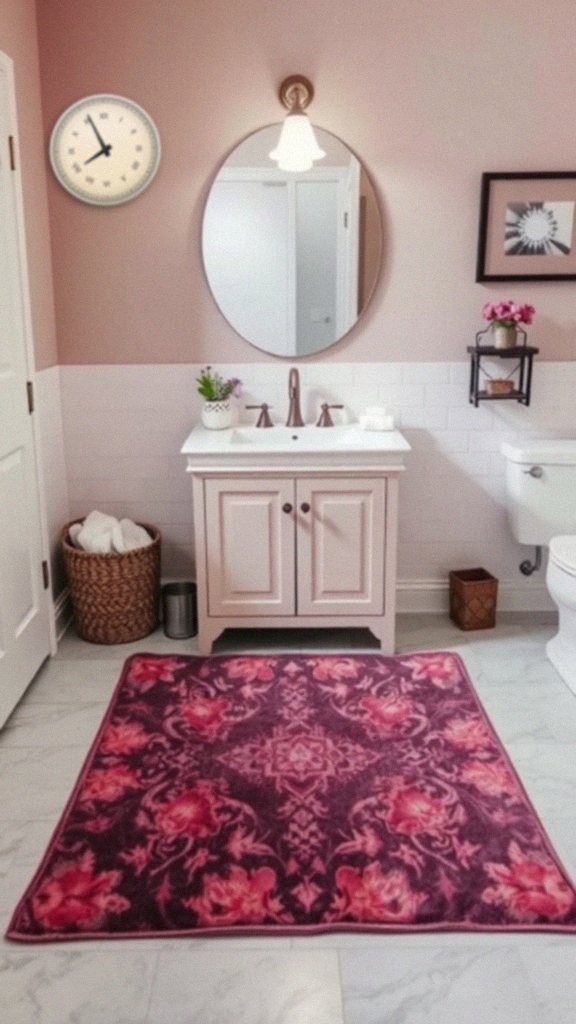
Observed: 7.56
